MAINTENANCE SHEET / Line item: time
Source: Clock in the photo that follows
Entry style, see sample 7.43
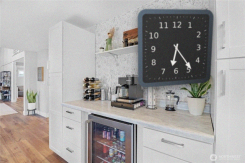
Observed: 6.24
